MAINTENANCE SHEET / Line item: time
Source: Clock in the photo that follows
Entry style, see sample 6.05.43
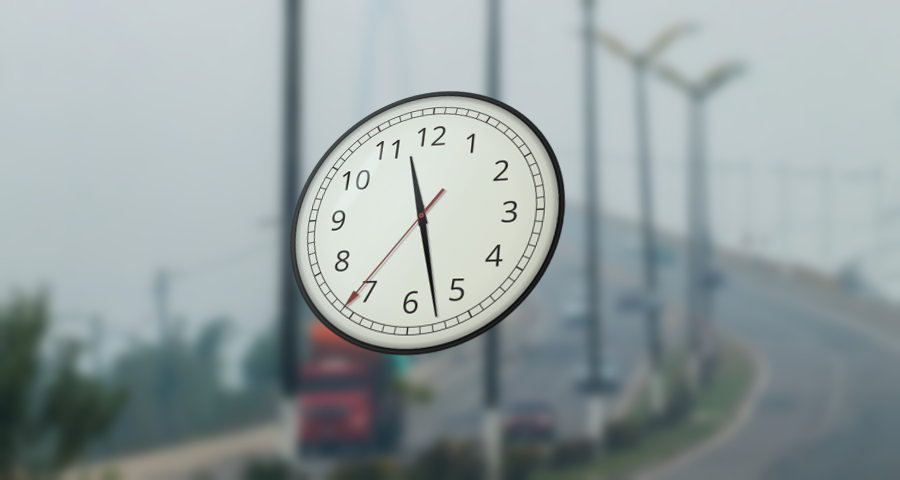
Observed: 11.27.36
